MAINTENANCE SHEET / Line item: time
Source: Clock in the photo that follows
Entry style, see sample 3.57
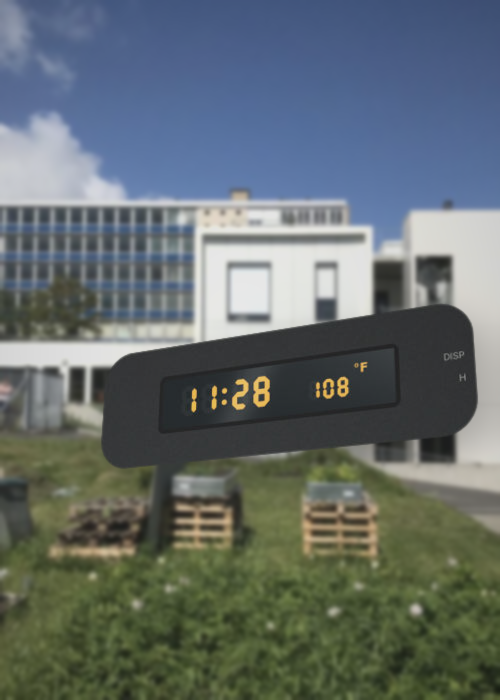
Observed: 11.28
